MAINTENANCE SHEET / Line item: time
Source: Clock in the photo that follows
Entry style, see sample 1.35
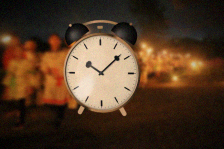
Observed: 10.08
